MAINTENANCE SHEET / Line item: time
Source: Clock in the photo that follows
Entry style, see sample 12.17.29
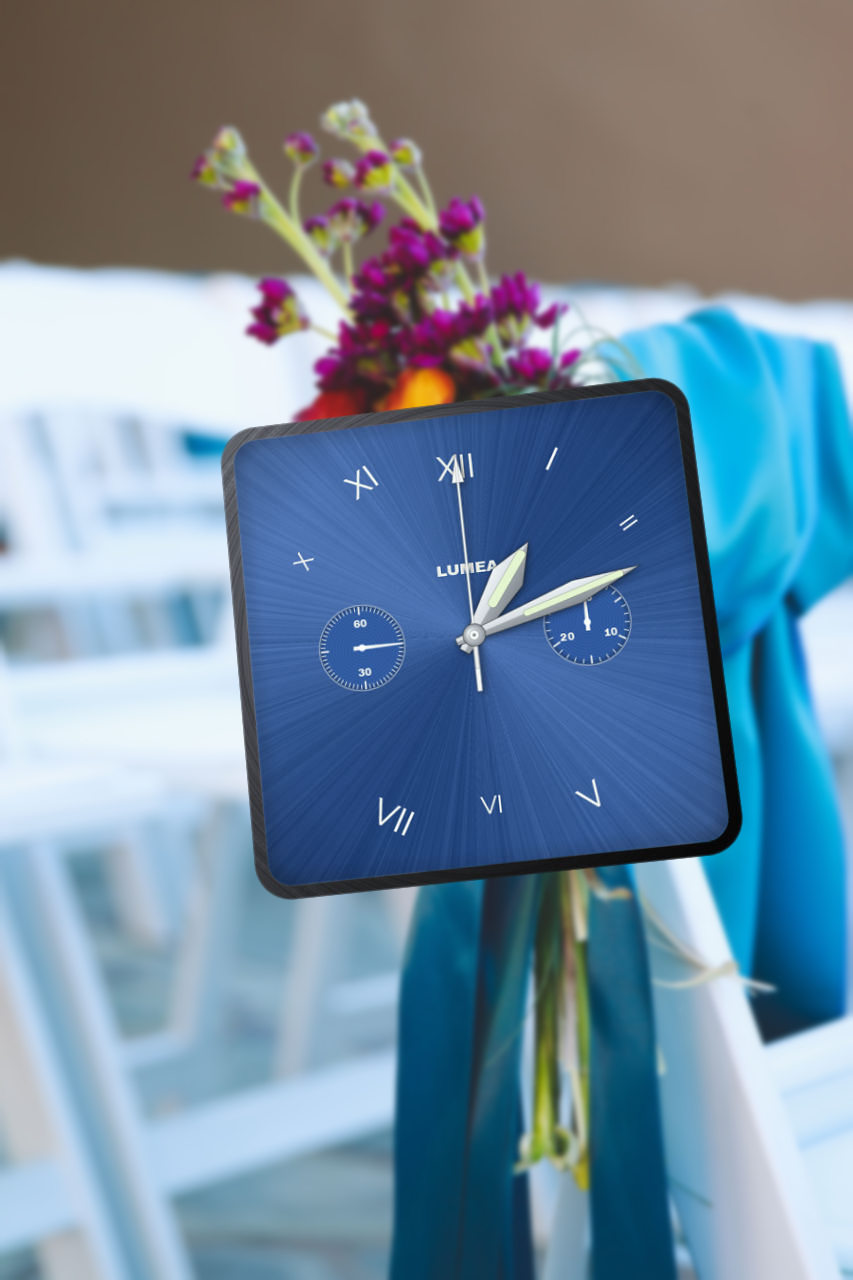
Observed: 1.12.15
